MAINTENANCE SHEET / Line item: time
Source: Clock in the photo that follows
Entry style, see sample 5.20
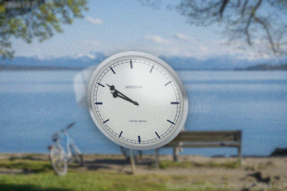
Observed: 9.51
